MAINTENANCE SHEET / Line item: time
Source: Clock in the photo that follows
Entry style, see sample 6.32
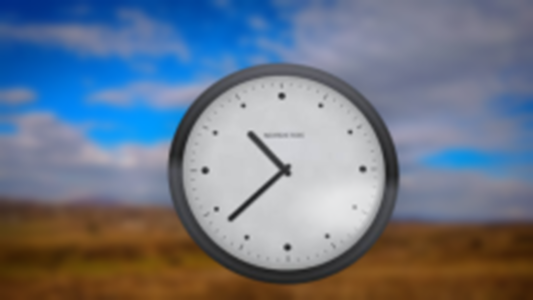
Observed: 10.38
